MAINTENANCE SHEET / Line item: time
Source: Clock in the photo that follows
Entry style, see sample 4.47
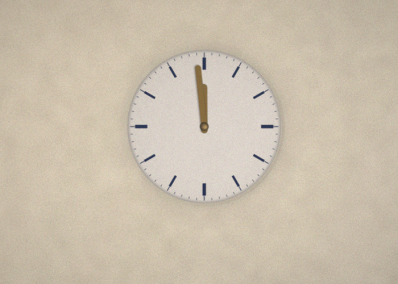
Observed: 11.59
